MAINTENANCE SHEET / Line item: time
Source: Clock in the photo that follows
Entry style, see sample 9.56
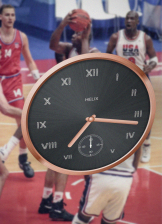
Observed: 7.17
